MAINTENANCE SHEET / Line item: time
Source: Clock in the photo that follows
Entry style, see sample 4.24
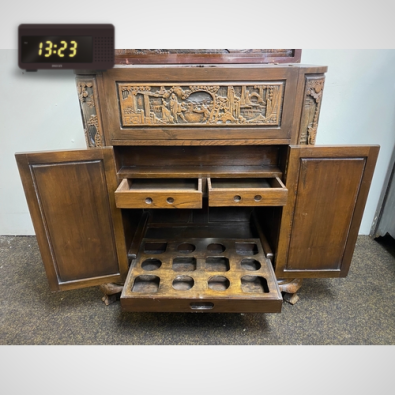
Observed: 13.23
